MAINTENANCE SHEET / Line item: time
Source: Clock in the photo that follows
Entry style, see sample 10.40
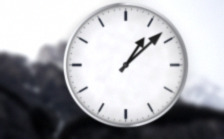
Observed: 1.08
